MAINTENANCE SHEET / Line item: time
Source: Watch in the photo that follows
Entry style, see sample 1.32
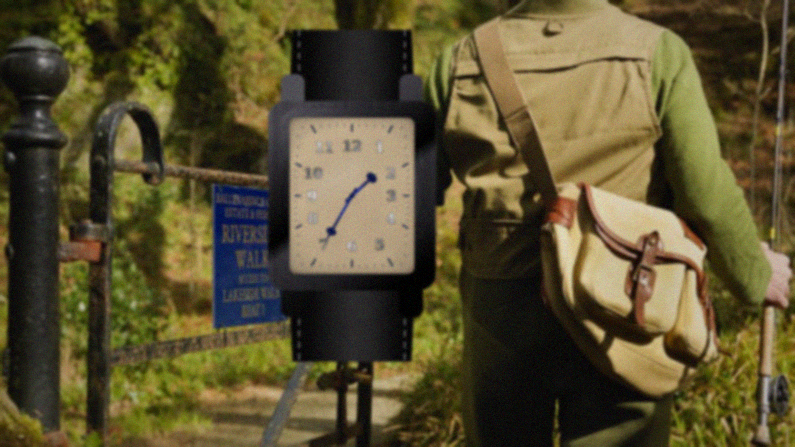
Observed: 1.35
